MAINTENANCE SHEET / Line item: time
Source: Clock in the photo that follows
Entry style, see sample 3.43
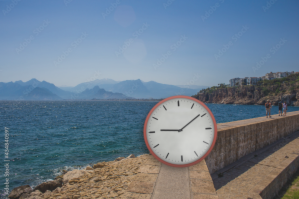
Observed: 9.09
